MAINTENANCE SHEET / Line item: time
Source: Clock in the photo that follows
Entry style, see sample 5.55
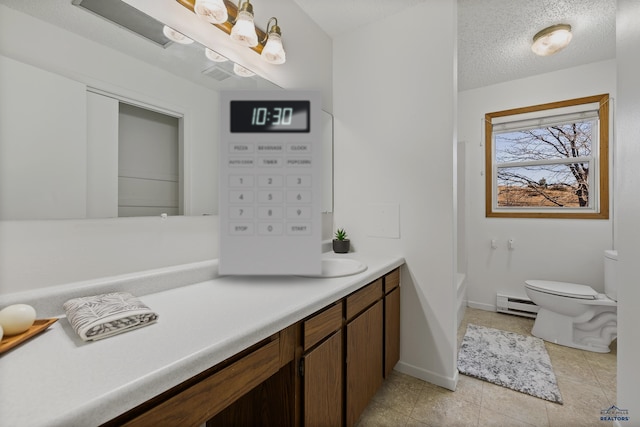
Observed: 10.30
